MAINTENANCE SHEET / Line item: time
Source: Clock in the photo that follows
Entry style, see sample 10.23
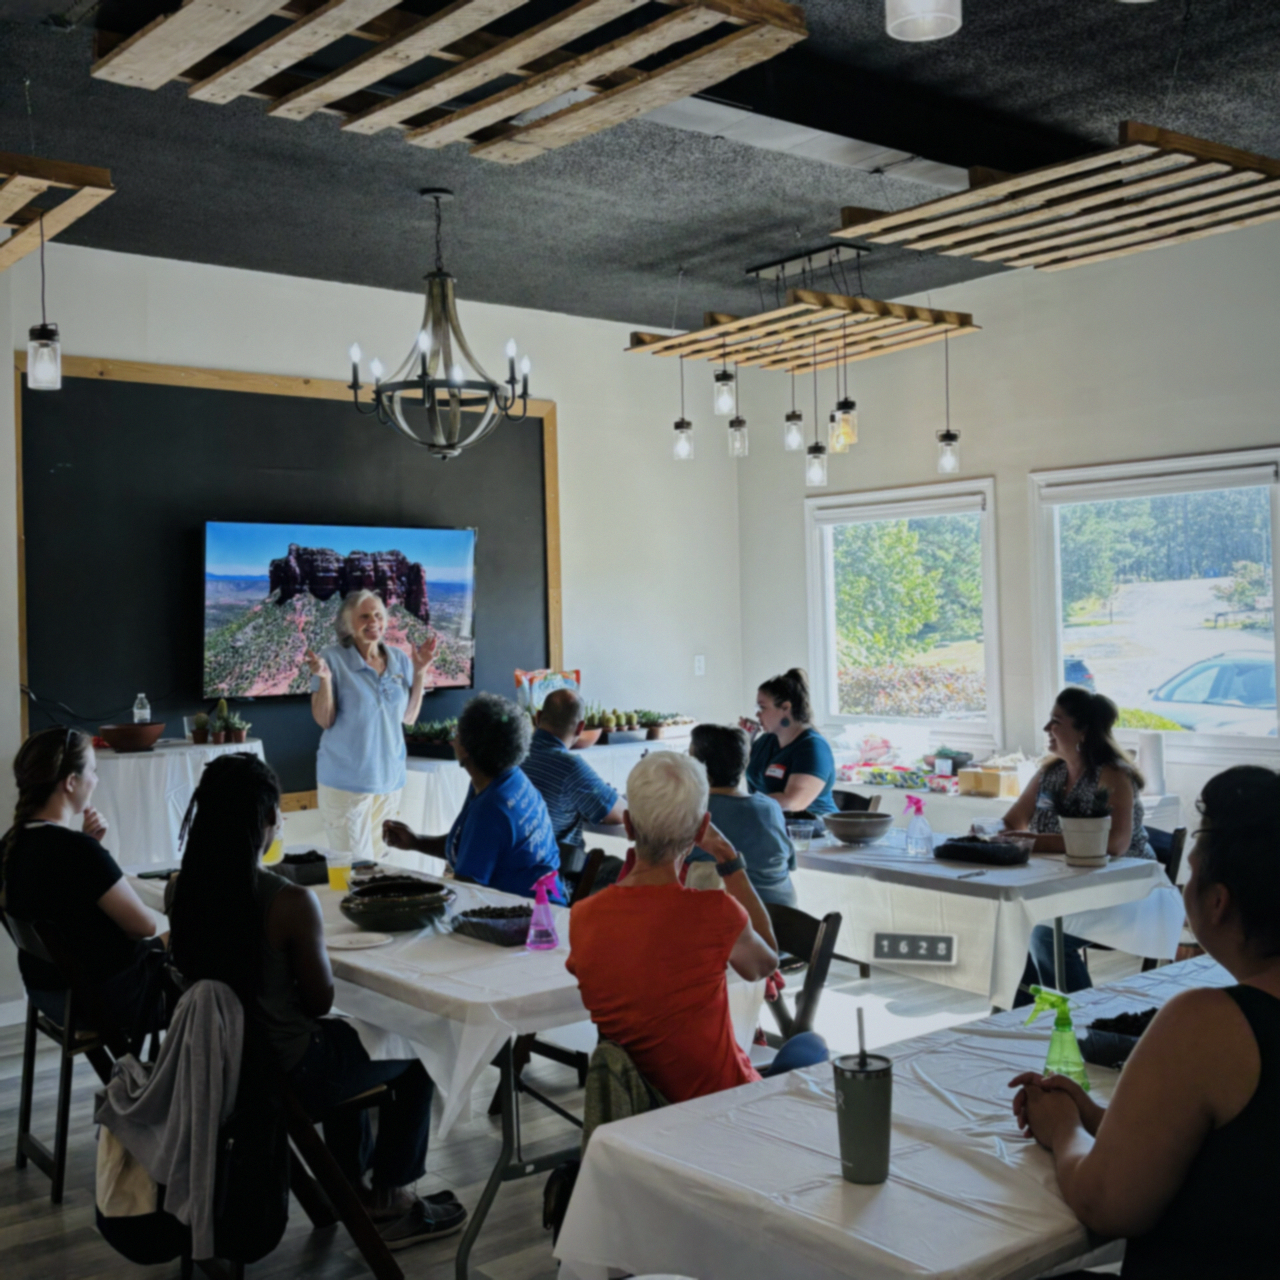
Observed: 16.28
